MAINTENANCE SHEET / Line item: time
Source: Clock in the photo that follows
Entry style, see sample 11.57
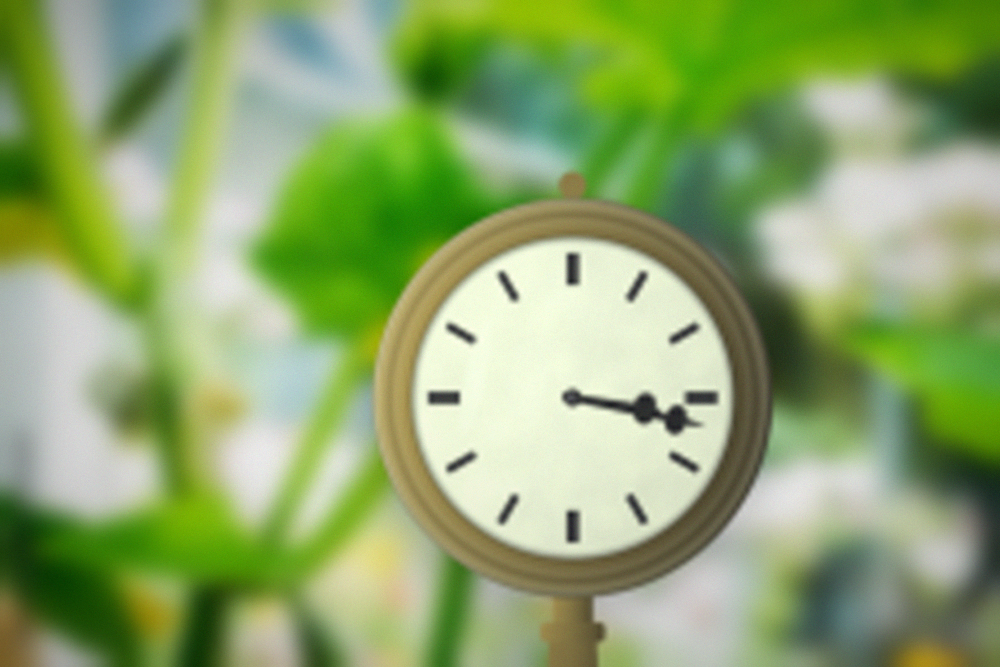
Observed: 3.17
